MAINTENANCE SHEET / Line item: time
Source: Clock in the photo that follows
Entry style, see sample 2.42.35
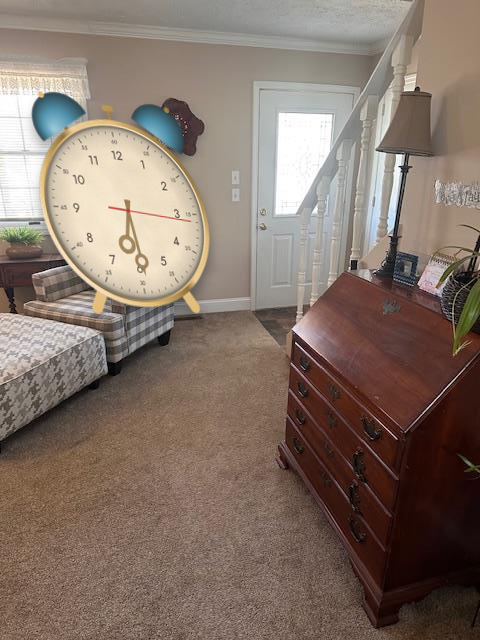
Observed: 6.29.16
